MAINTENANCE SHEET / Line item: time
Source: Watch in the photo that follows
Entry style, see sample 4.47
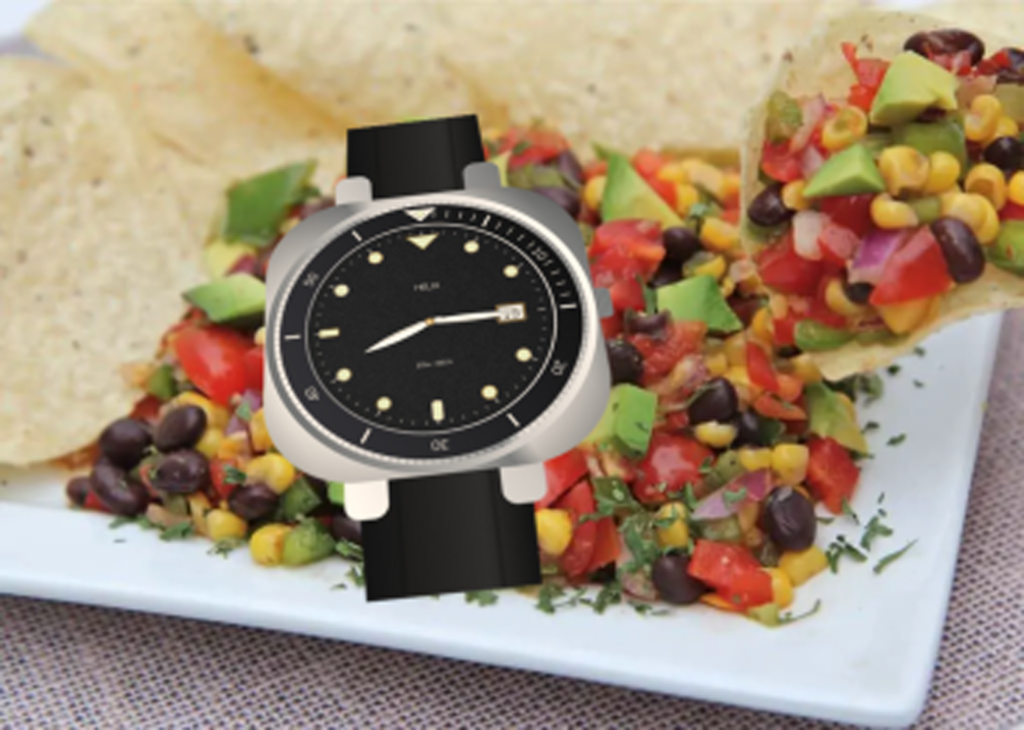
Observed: 8.15
